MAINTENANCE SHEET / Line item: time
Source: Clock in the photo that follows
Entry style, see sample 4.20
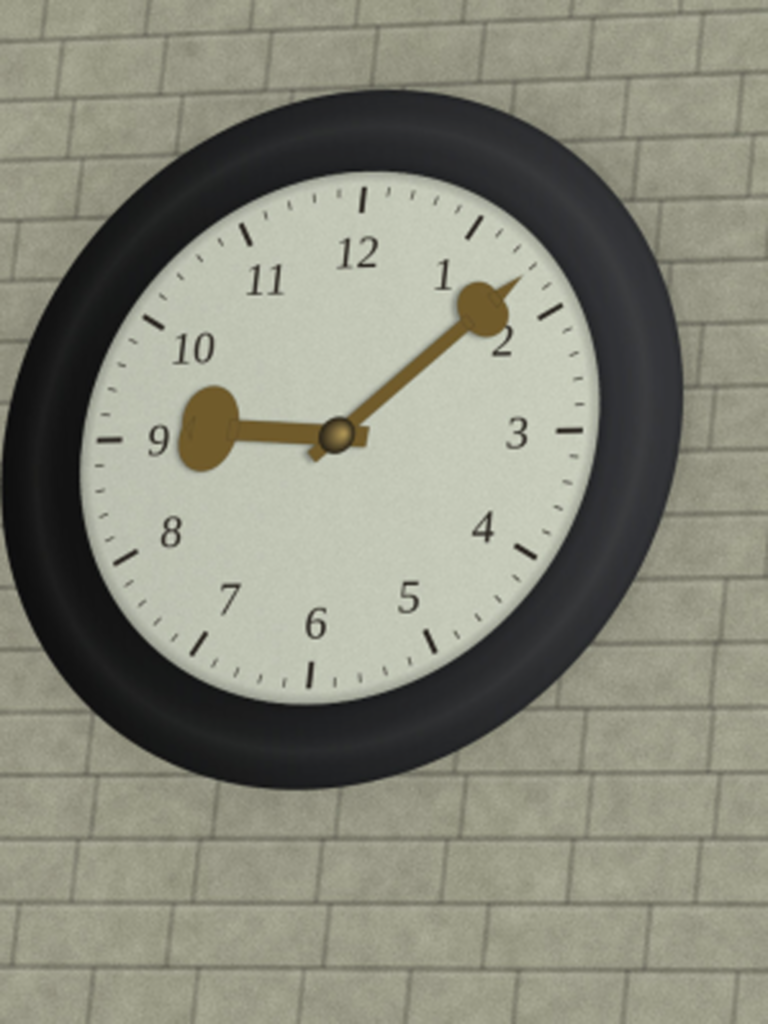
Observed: 9.08
